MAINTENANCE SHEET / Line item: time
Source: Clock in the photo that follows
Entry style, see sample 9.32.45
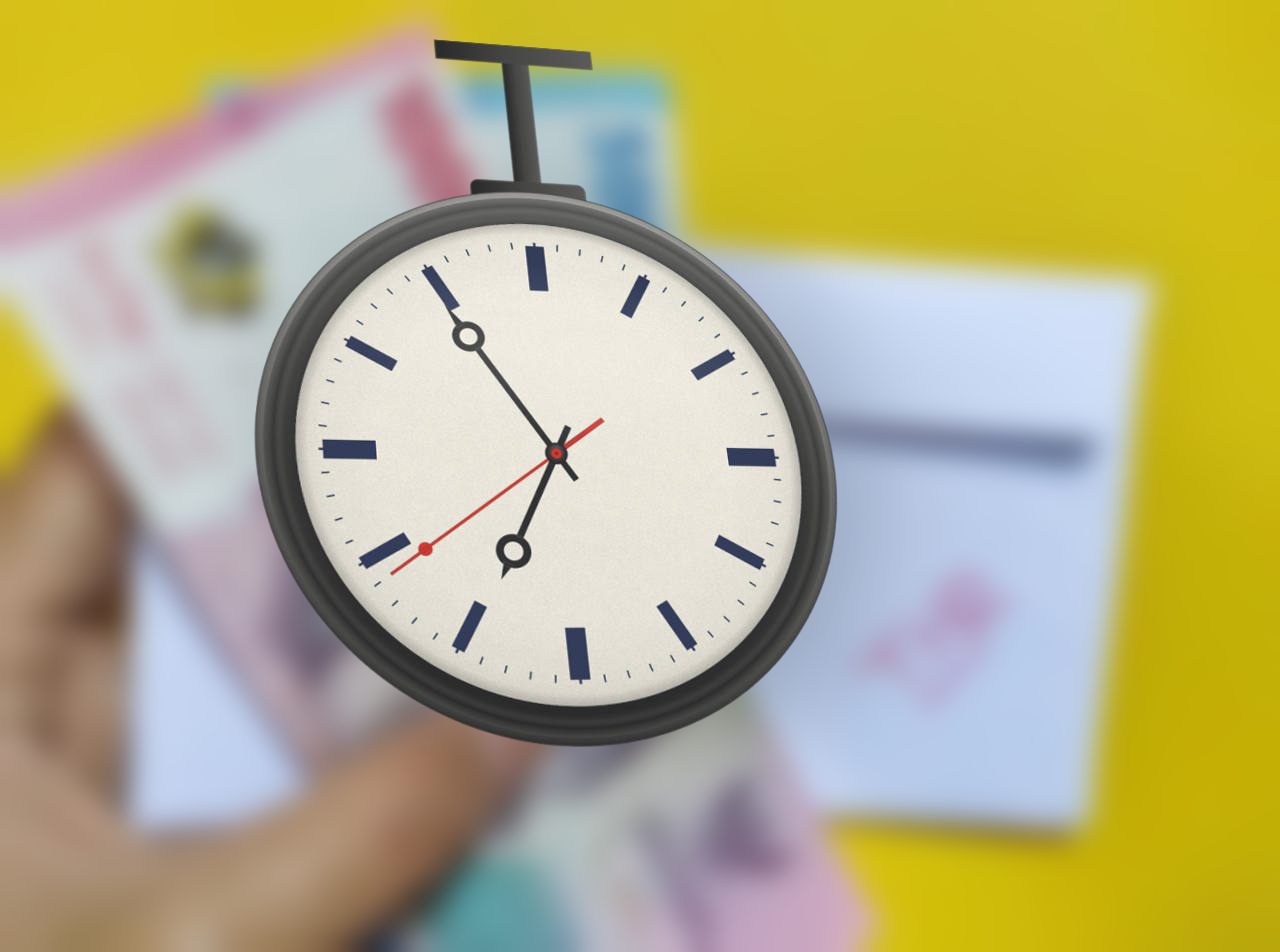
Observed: 6.54.39
